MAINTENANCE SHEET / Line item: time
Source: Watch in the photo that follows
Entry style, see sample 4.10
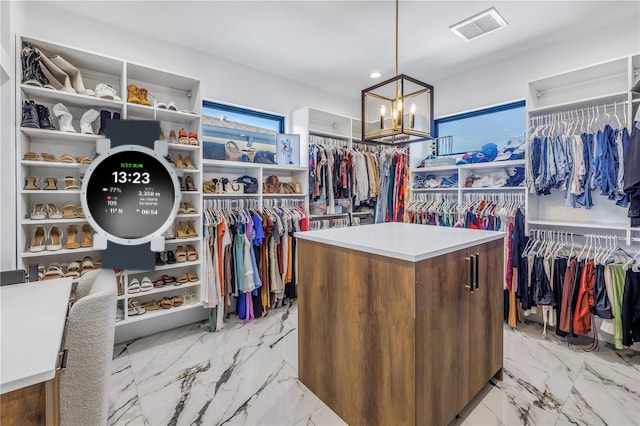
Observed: 13.23
